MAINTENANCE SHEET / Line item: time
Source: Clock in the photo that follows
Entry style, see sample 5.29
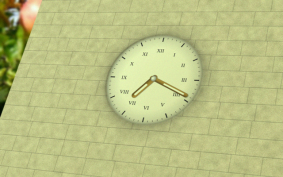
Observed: 7.19
